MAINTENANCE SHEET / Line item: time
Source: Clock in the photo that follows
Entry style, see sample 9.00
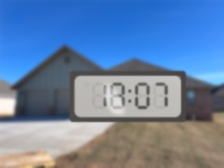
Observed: 18.07
